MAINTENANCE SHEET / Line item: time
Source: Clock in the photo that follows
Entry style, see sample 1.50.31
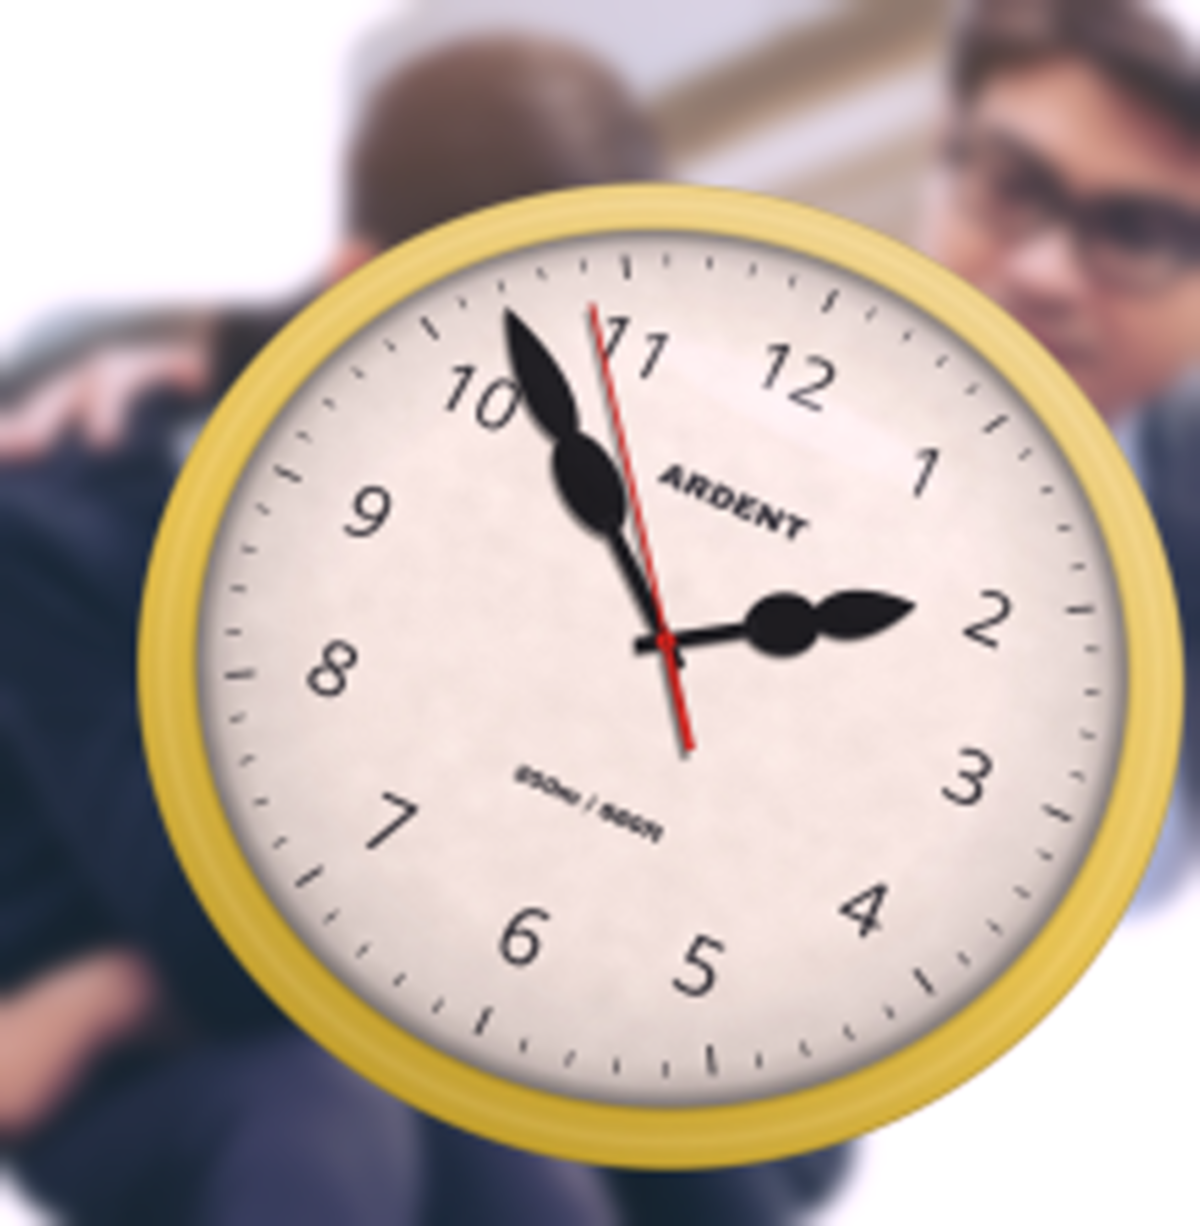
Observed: 1.51.54
